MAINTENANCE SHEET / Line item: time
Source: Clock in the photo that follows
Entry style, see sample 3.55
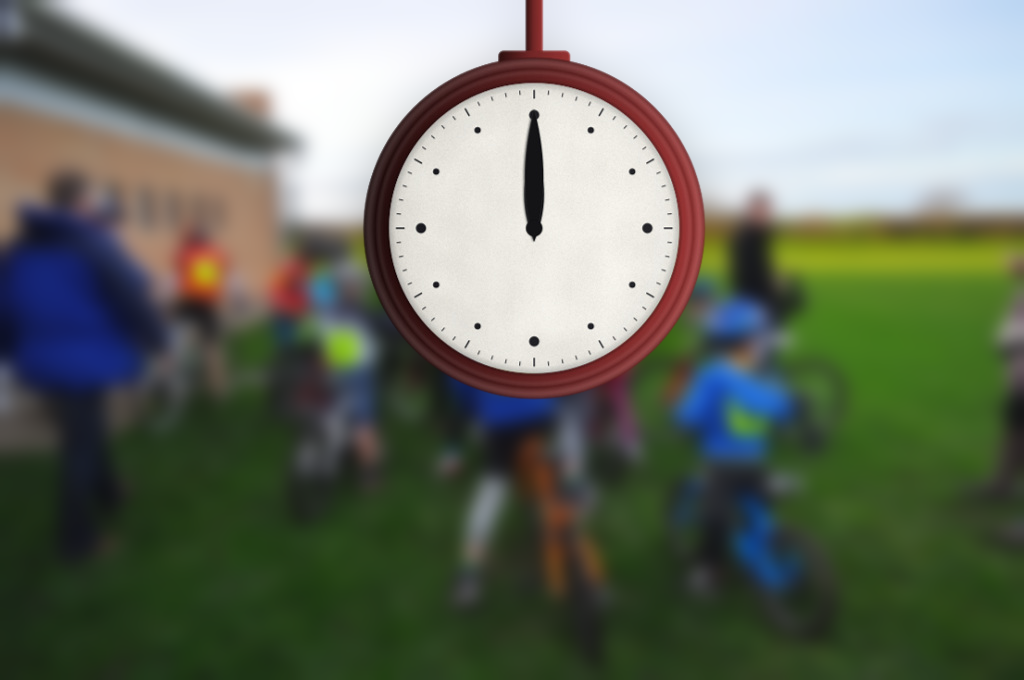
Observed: 12.00
